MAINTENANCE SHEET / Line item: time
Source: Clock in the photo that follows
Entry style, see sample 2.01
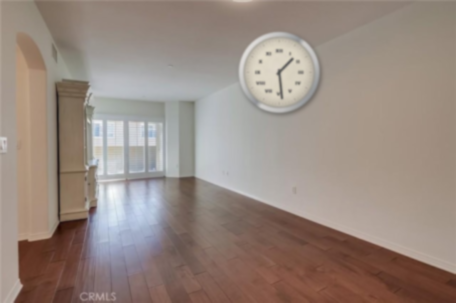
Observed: 1.29
